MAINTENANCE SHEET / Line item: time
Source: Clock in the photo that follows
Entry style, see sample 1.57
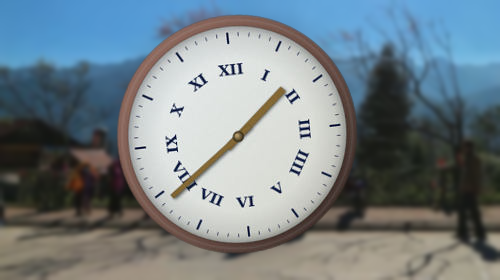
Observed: 1.39
